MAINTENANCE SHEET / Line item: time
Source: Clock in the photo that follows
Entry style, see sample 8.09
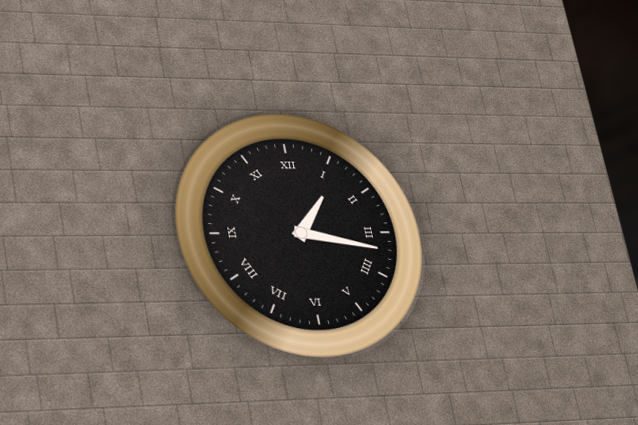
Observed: 1.17
